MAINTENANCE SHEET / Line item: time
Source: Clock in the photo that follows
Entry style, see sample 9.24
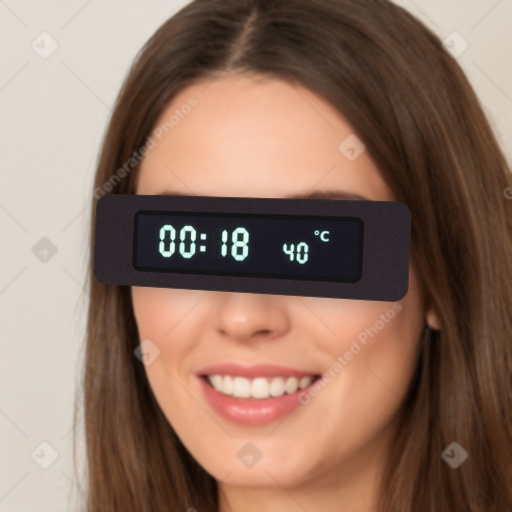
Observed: 0.18
